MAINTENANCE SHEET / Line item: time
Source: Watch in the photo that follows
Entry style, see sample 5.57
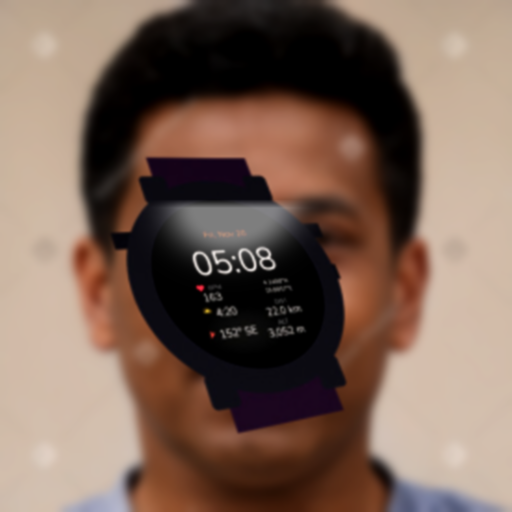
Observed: 5.08
